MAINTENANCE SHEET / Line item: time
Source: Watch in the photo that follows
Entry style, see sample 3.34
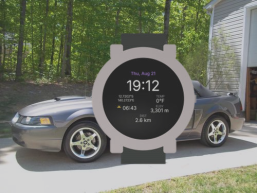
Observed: 19.12
